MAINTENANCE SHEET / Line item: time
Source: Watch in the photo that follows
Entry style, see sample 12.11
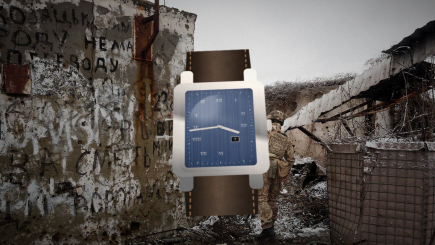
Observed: 3.44
